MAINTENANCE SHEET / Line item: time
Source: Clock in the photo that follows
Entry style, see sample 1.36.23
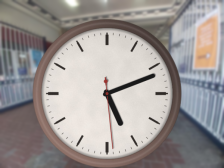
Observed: 5.11.29
